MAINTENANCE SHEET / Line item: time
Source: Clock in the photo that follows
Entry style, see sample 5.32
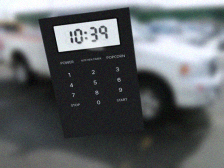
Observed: 10.39
